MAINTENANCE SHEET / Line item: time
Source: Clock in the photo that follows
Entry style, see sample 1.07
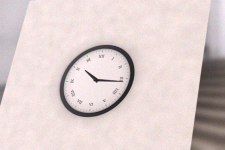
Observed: 10.16
